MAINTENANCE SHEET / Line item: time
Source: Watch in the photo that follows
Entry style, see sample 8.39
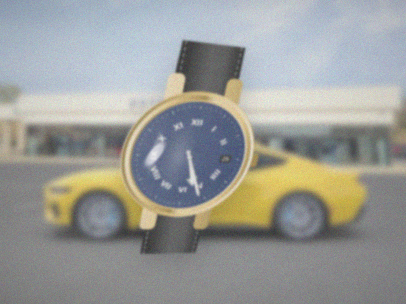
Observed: 5.26
